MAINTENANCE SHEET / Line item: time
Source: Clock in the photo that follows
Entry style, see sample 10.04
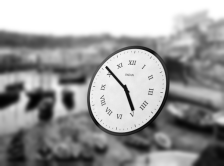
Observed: 4.51
